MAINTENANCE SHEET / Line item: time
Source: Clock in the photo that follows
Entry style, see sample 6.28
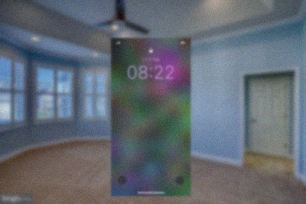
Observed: 8.22
